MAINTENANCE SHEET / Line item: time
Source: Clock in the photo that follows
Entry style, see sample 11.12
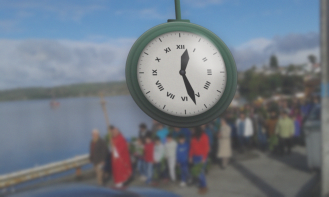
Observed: 12.27
